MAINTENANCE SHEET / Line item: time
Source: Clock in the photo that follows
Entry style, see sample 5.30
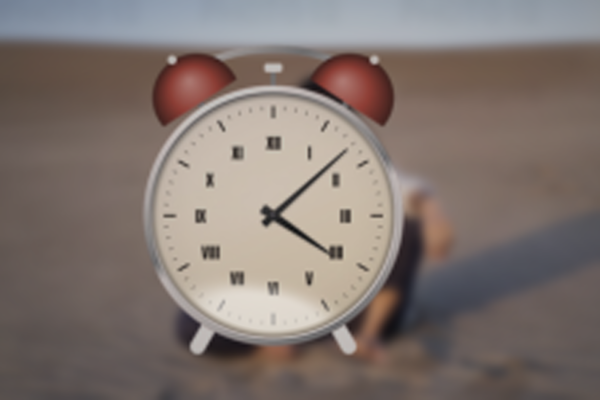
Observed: 4.08
